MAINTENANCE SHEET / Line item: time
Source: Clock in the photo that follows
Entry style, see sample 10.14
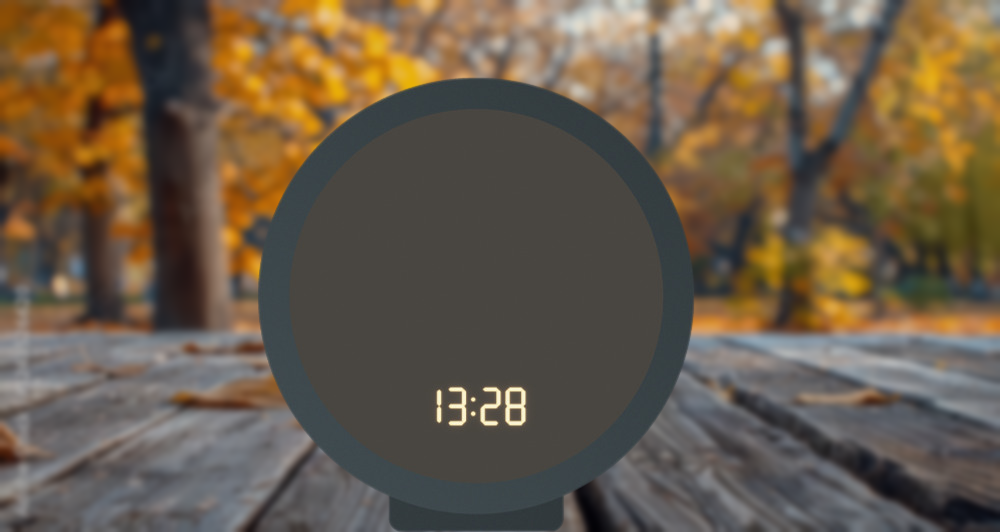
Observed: 13.28
